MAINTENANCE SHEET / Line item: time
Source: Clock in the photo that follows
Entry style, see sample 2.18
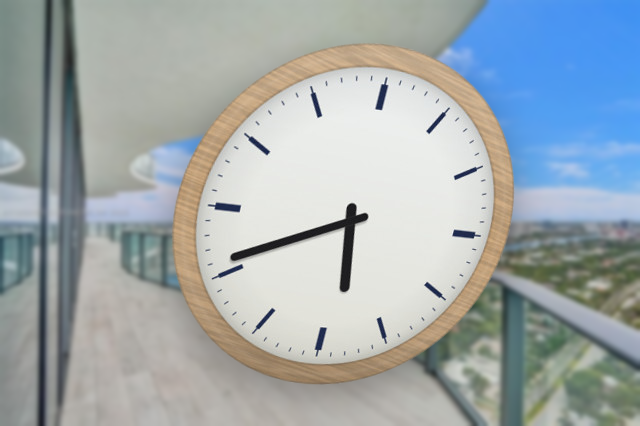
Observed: 5.41
